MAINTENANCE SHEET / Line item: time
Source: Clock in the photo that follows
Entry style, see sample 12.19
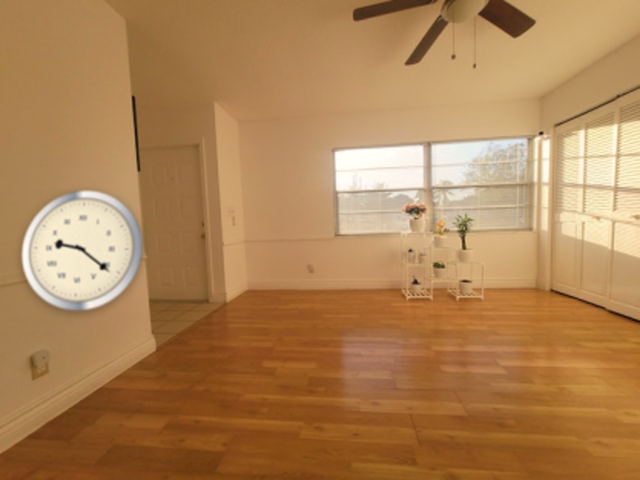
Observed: 9.21
